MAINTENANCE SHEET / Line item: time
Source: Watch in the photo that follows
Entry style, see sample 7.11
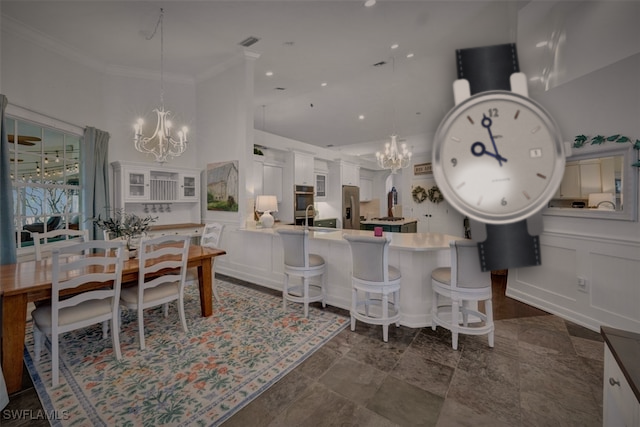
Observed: 9.58
